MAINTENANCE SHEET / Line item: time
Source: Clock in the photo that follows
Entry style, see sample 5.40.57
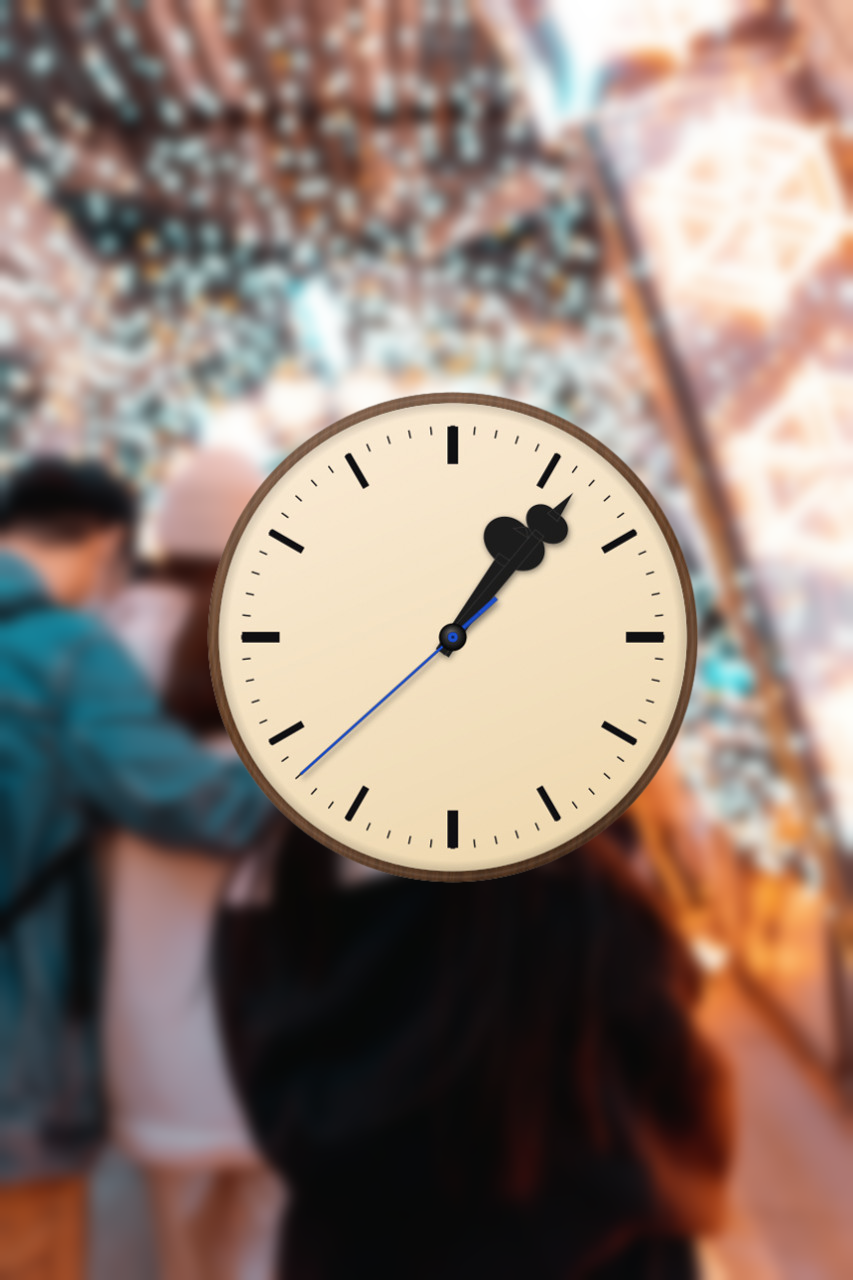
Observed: 1.06.38
